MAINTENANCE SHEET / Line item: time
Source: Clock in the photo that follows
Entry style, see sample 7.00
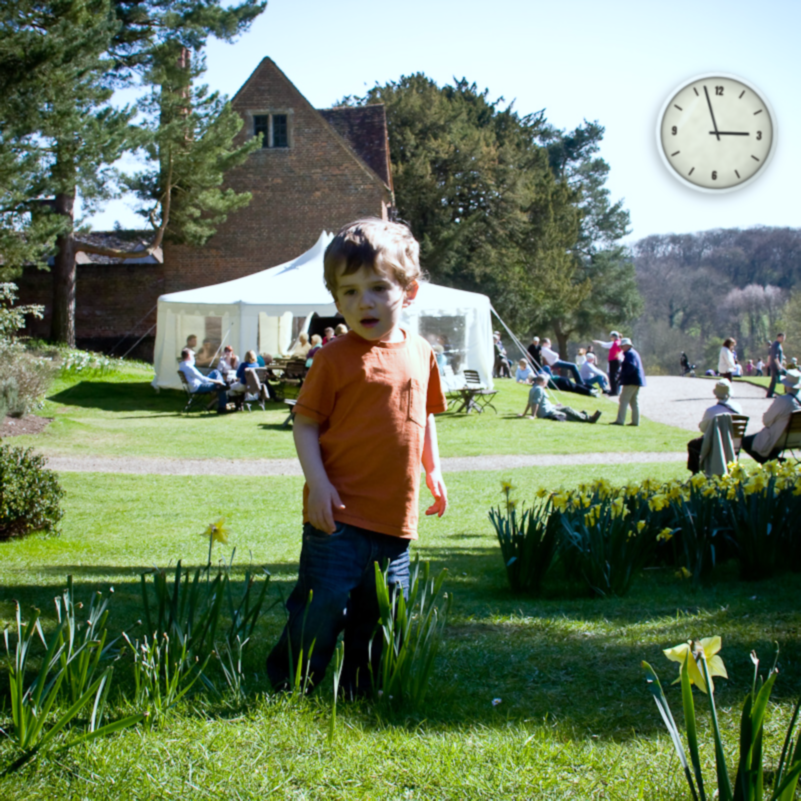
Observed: 2.57
